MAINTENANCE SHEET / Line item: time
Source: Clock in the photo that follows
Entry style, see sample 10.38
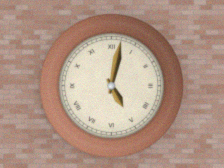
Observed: 5.02
